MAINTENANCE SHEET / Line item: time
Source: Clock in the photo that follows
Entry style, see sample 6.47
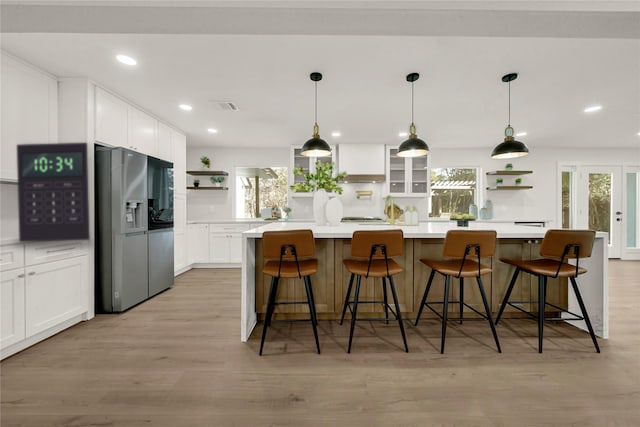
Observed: 10.34
